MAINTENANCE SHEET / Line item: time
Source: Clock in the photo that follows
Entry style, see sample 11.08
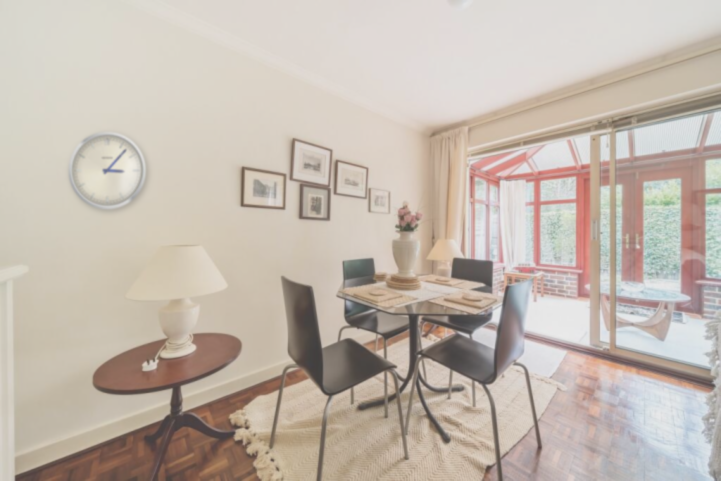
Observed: 3.07
